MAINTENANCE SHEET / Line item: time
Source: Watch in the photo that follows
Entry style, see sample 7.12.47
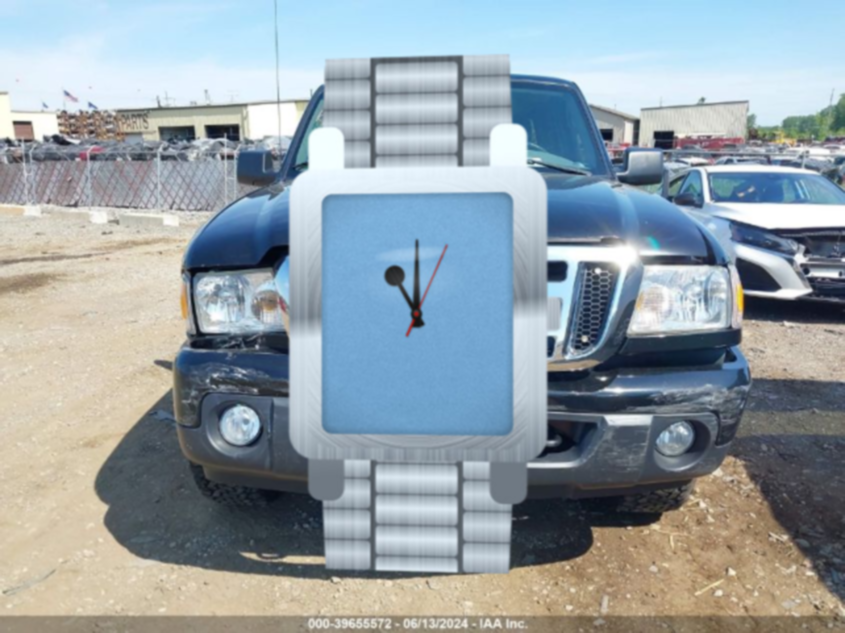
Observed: 11.00.04
